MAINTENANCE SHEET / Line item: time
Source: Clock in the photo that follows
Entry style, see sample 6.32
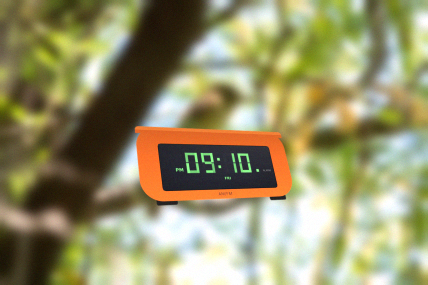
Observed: 9.10
